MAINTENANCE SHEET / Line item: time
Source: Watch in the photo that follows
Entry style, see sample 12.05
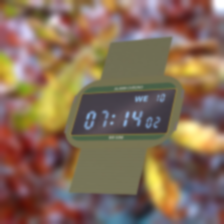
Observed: 7.14
